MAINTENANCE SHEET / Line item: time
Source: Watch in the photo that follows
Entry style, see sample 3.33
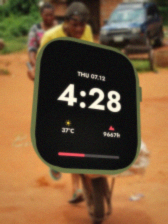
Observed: 4.28
